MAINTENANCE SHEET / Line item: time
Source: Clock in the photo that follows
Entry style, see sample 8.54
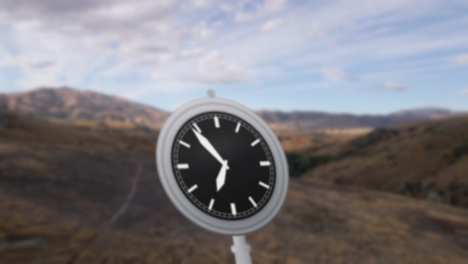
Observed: 6.54
